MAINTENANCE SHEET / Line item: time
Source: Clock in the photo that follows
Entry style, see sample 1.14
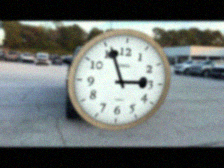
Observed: 2.56
